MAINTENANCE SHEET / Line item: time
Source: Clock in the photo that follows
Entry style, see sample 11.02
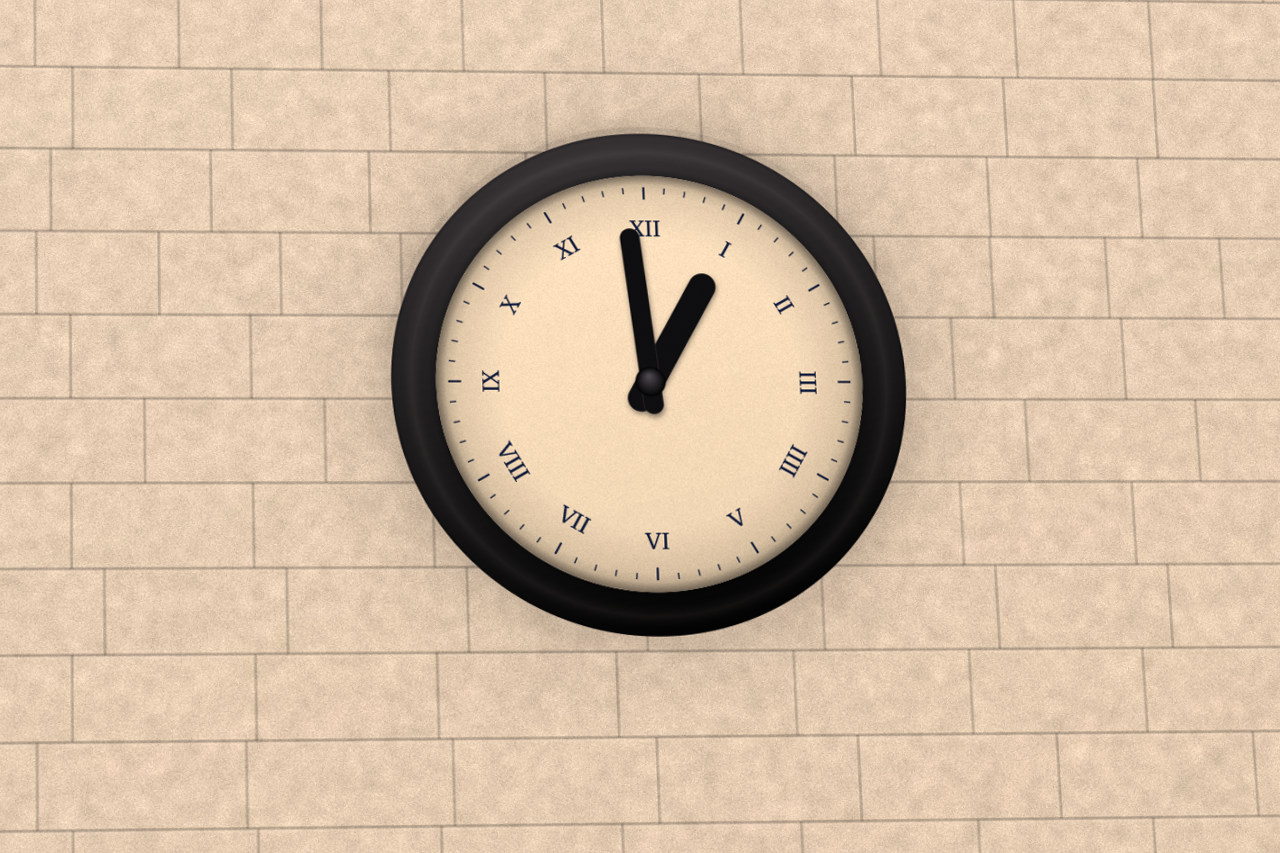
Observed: 12.59
